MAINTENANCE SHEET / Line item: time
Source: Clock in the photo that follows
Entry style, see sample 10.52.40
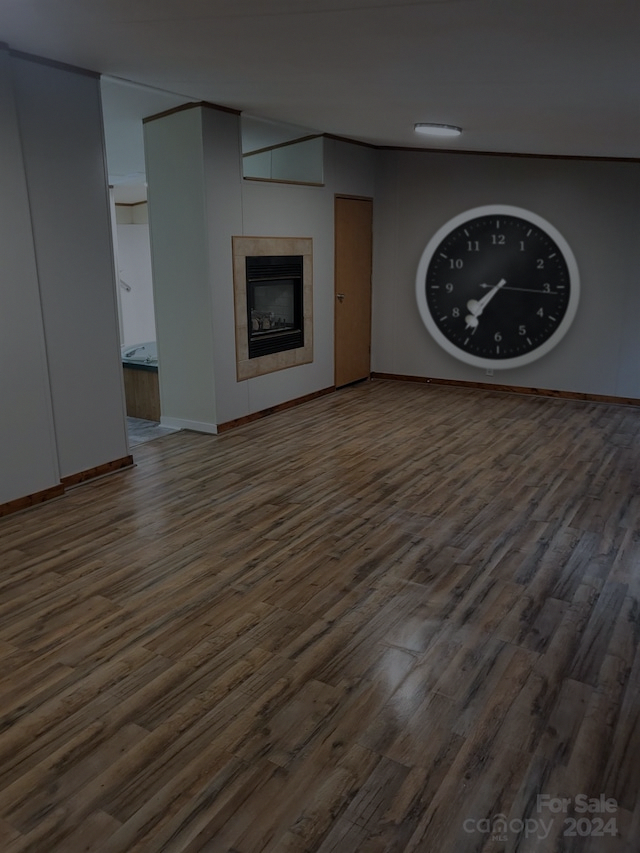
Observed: 7.36.16
